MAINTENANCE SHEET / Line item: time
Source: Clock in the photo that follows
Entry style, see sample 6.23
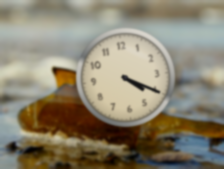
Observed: 4.20
